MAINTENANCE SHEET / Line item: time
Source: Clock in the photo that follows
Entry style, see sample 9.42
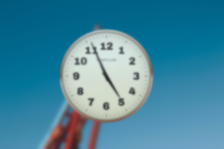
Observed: 4.56
